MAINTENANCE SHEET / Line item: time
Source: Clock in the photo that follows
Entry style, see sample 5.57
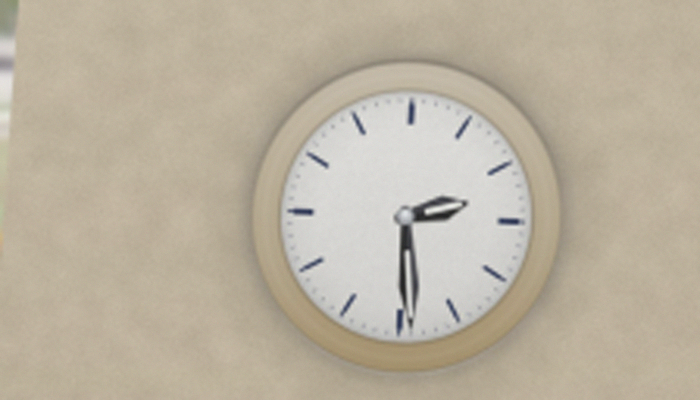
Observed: 2.29
